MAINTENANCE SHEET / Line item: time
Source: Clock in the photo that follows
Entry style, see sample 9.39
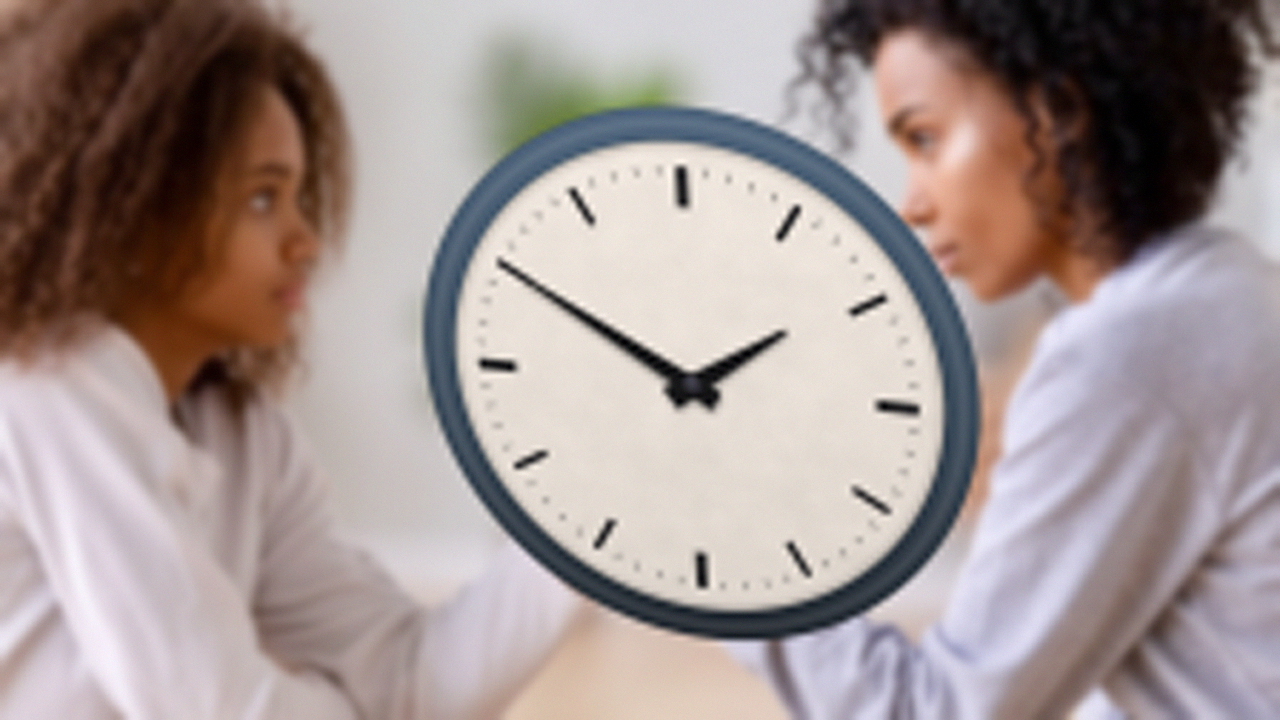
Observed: 1.50
